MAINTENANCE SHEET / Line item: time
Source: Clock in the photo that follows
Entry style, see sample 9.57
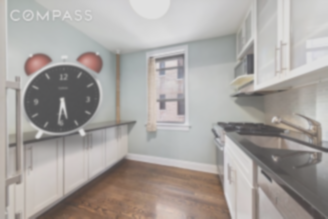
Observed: 5.31
